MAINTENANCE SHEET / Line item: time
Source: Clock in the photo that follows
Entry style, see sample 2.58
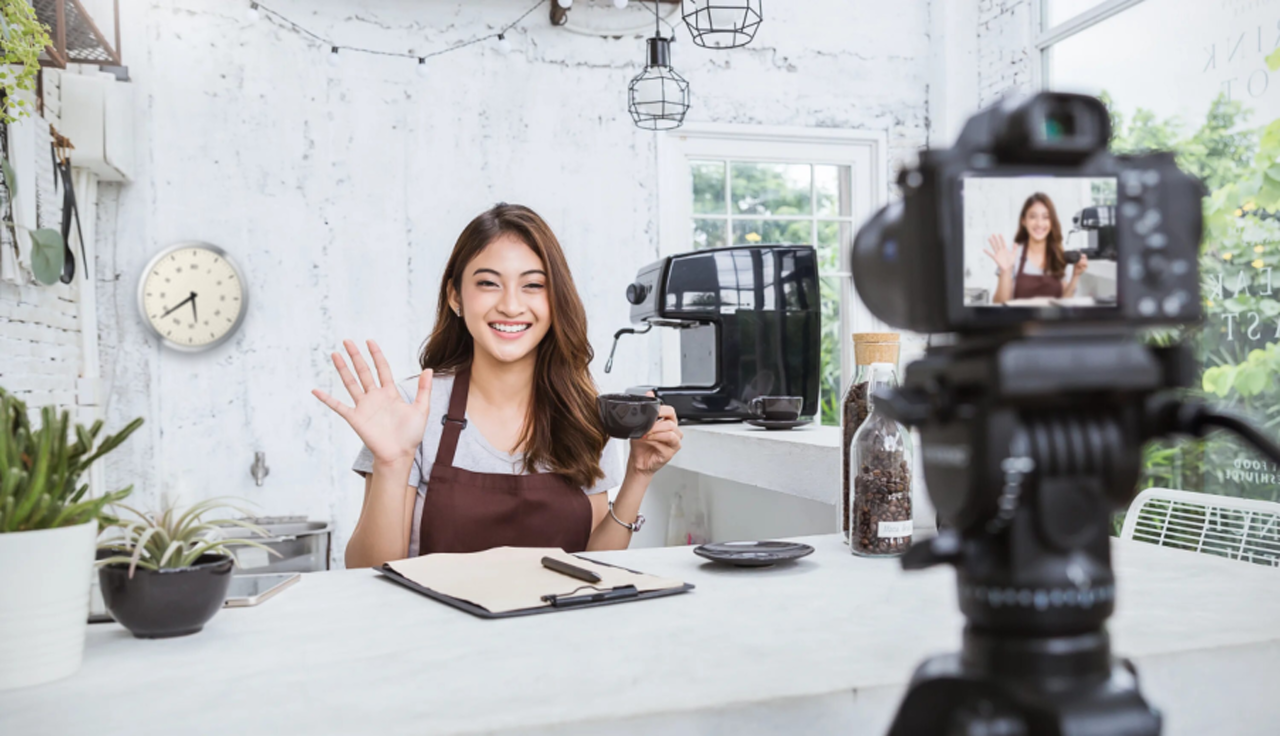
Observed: 5.39
